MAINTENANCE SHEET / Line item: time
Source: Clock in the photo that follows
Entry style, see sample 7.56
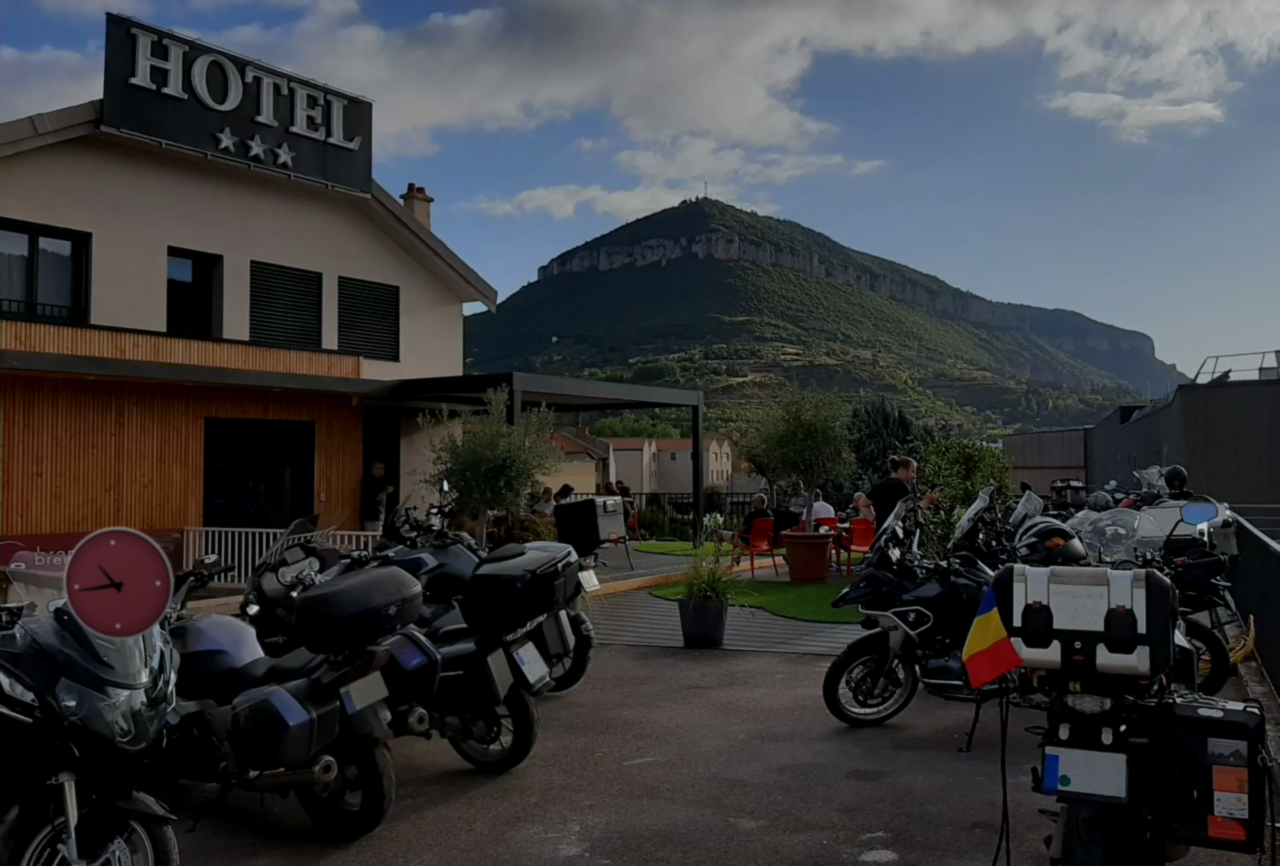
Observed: 10.44
